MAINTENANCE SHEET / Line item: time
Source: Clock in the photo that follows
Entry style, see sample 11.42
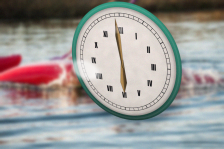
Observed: 5.59
